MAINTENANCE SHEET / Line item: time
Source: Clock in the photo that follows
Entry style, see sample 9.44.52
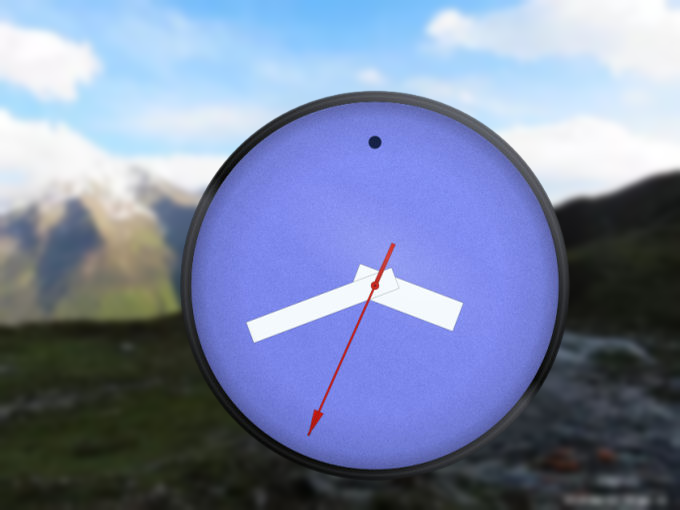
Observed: 3.41.34
